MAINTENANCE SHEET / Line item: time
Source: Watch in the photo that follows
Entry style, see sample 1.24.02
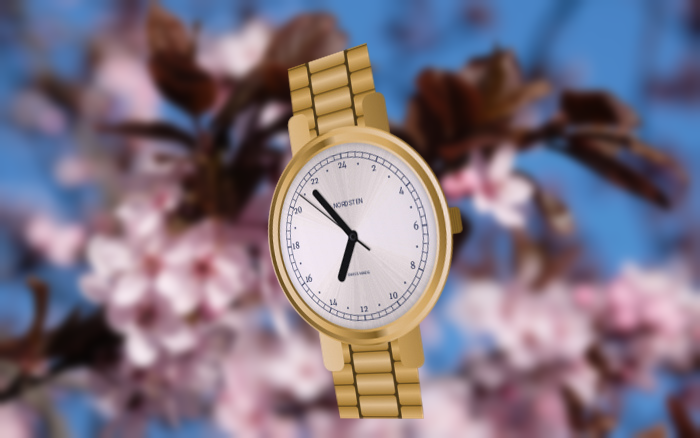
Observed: 13.53.52
